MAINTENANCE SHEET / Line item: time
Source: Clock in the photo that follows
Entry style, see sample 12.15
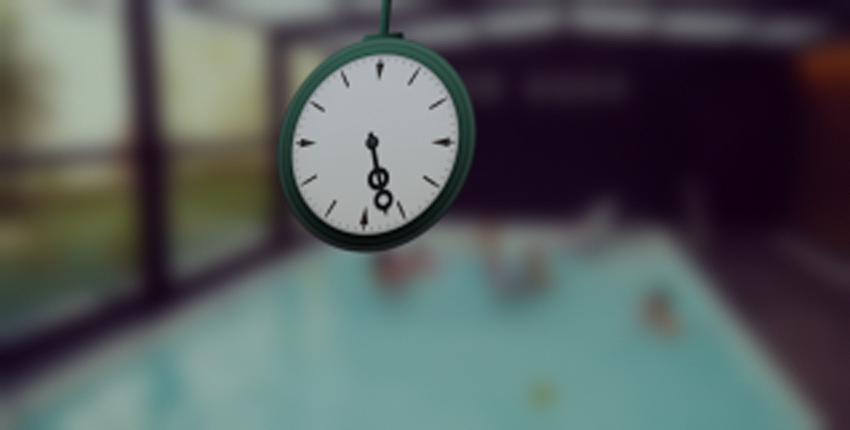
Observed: 5.27
